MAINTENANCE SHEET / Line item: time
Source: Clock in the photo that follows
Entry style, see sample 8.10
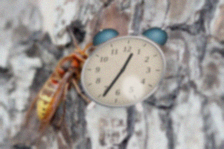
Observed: 12.34
